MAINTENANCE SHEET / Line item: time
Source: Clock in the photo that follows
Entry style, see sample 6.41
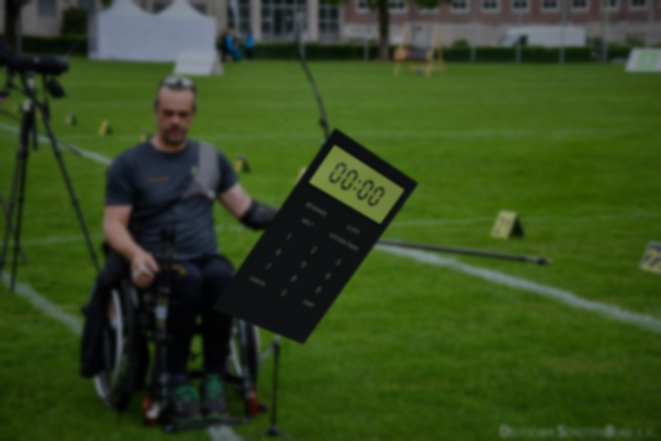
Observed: 0.00
